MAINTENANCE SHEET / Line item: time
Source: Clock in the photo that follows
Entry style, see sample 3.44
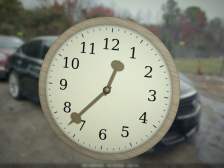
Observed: 12.37
